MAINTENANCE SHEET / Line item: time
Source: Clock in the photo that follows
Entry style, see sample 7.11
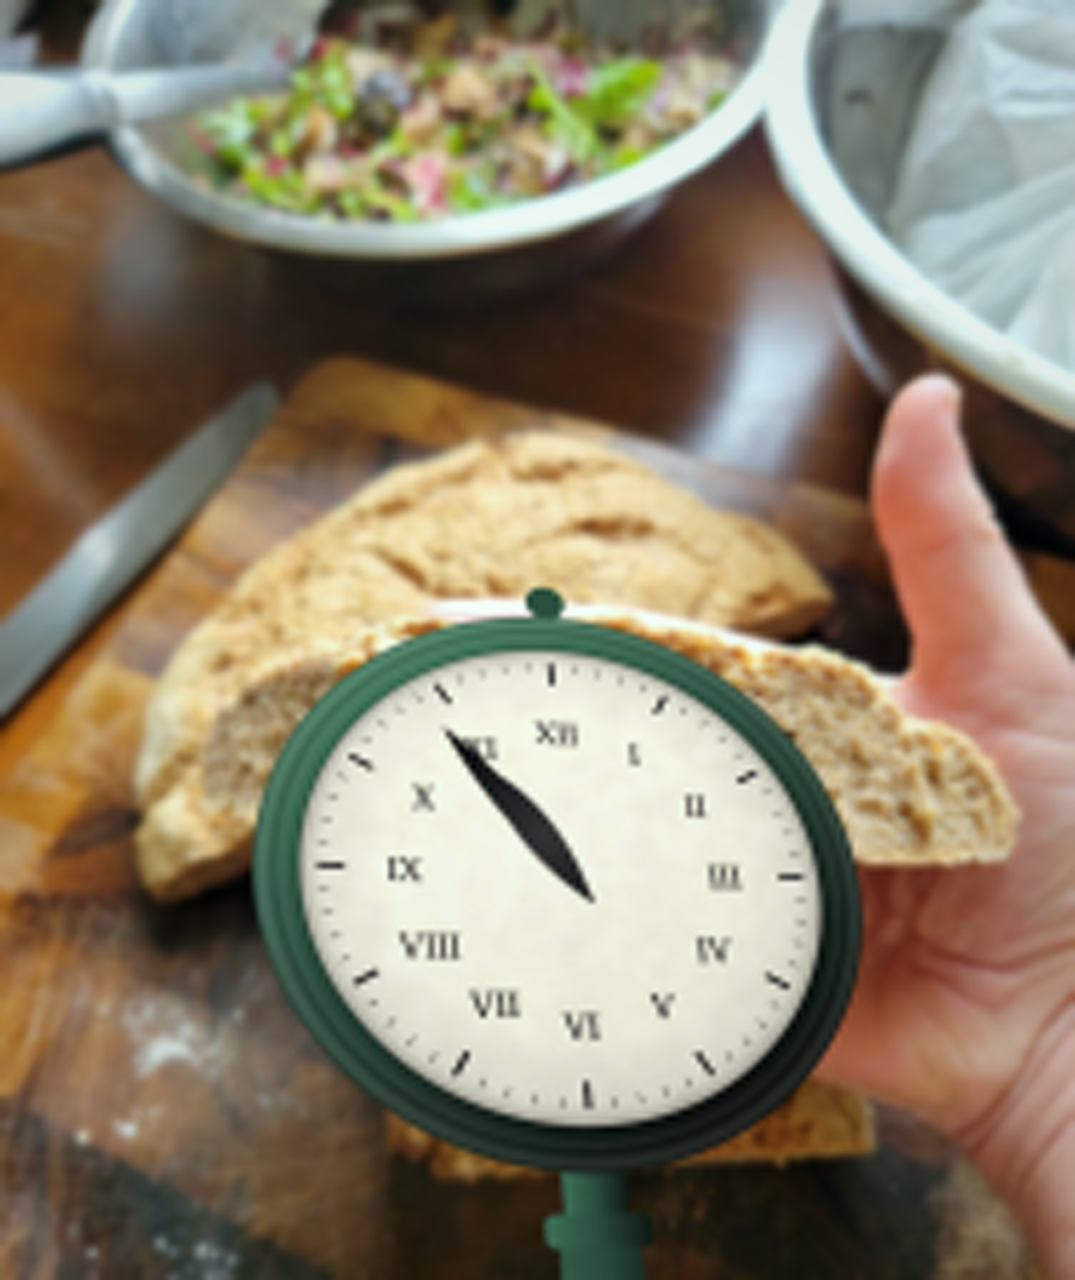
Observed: 10.54
